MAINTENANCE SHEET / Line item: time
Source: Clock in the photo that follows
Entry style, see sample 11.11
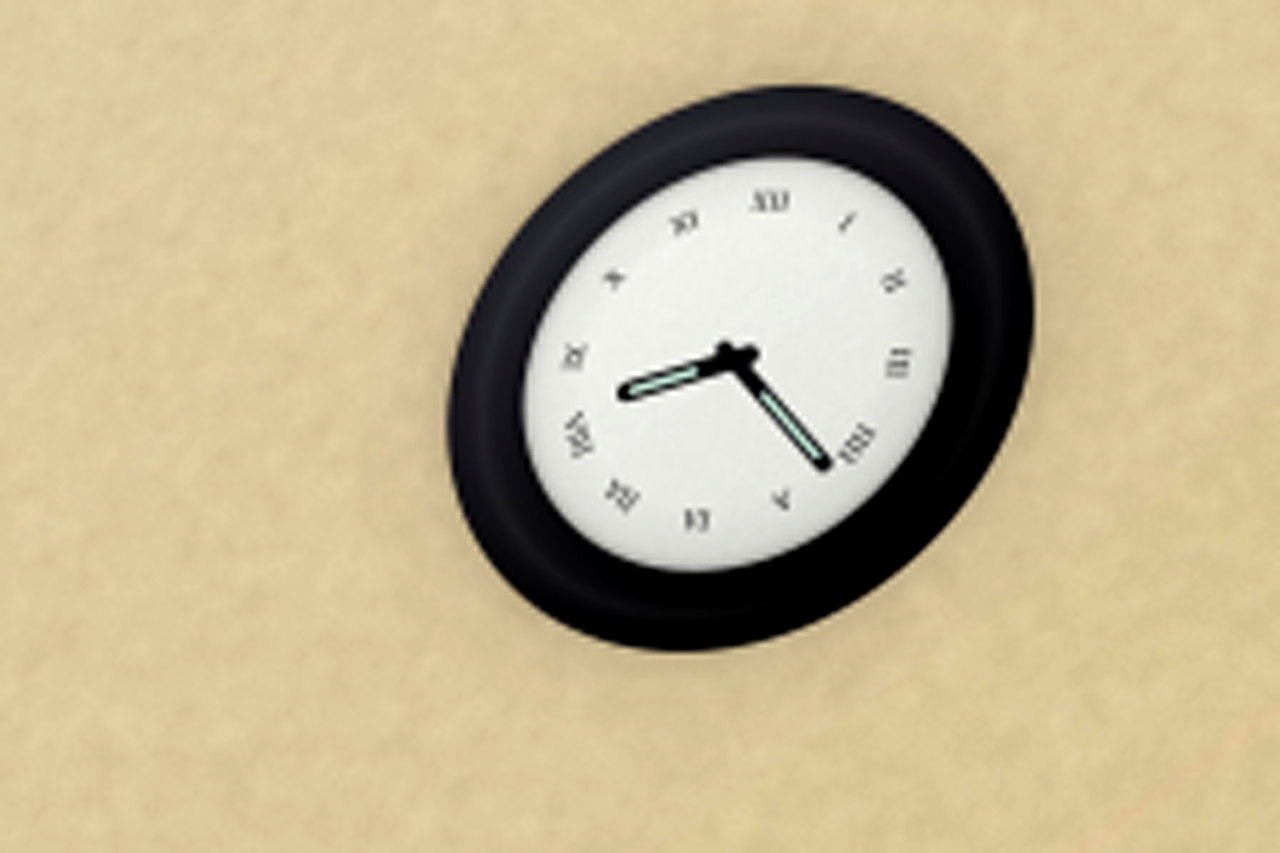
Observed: 8.22
